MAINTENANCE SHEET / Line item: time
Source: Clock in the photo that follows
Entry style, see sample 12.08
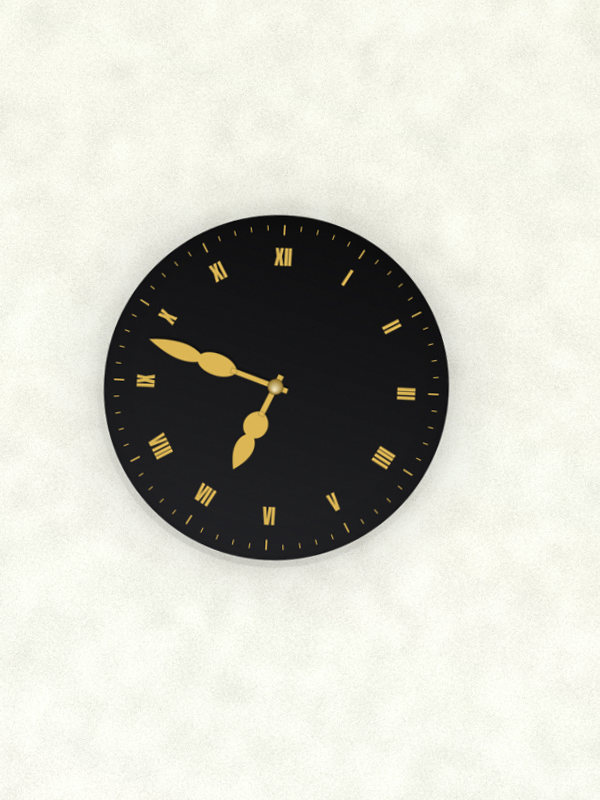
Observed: 6.48
